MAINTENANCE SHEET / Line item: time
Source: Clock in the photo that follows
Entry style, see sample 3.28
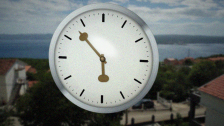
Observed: 5.53
